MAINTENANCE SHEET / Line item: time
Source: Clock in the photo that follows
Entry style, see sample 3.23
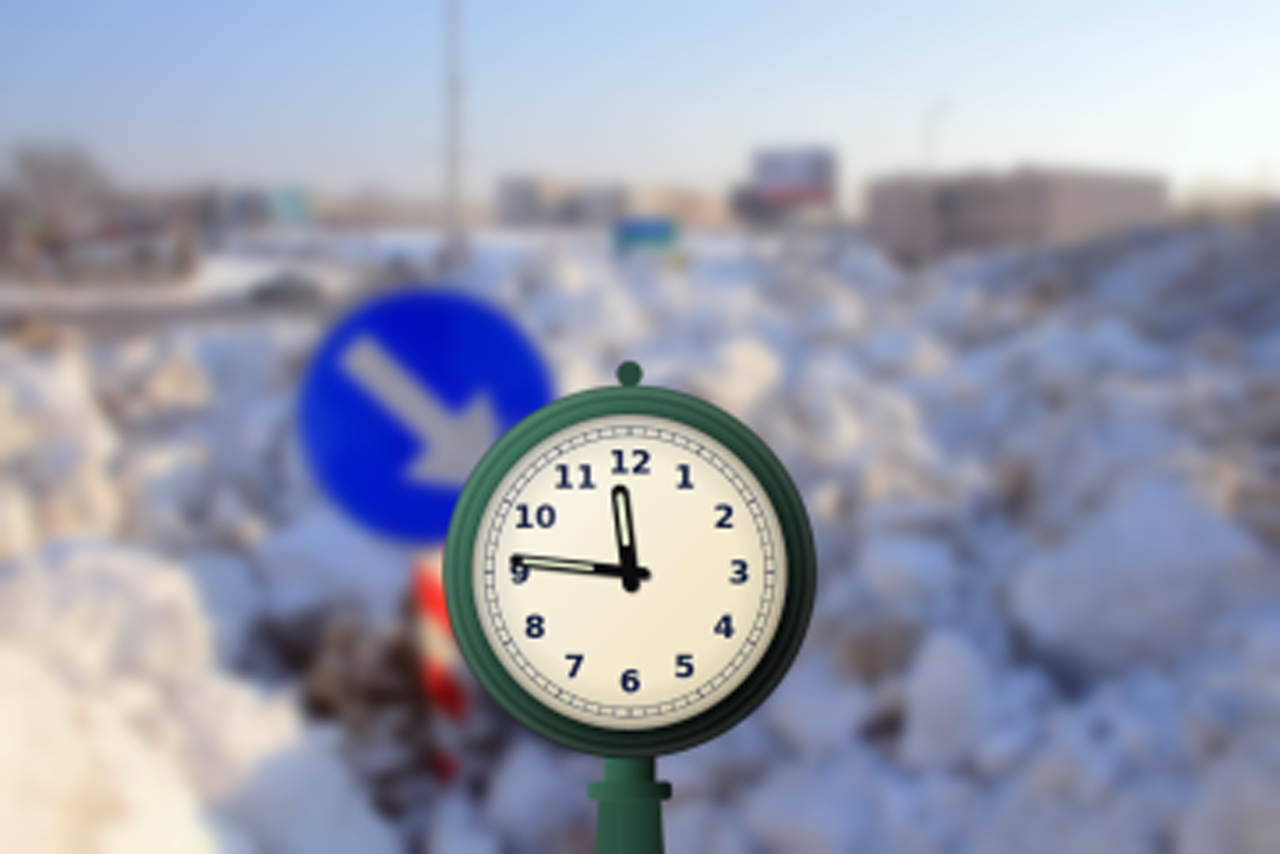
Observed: 11.46
